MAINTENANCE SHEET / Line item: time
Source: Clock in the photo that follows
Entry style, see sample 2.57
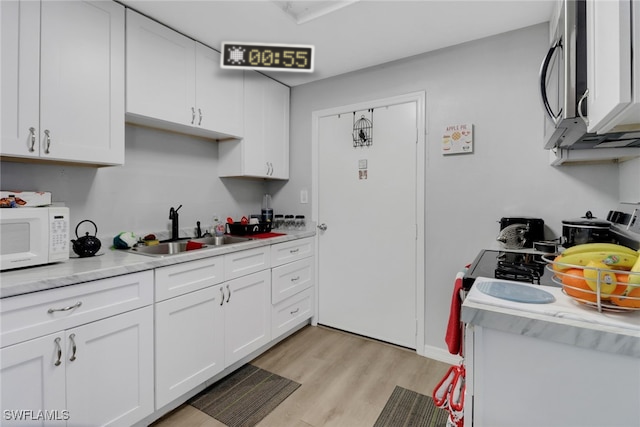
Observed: 0.55
